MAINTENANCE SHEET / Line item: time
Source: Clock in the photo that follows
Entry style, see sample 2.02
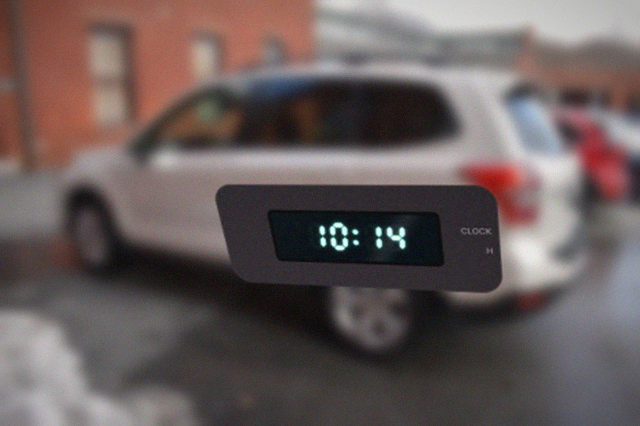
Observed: 10.14
